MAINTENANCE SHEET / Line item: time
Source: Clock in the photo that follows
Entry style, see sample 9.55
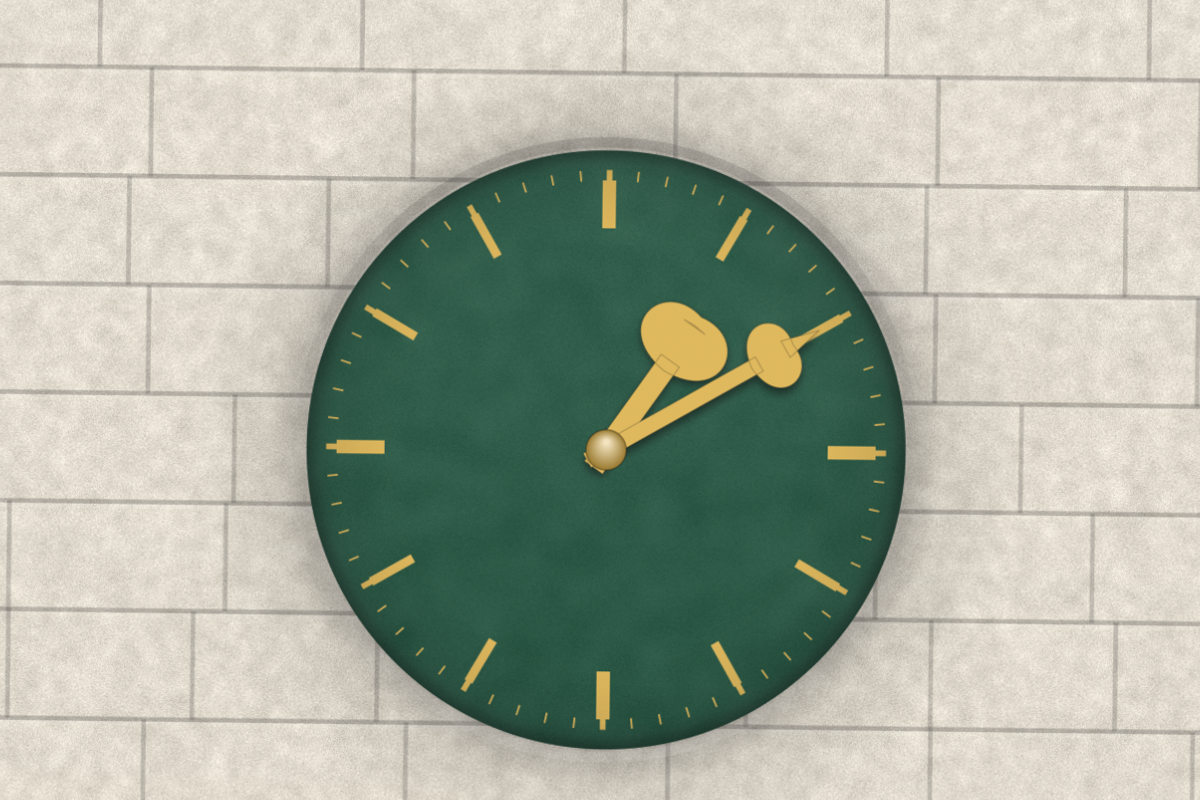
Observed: 1.10
